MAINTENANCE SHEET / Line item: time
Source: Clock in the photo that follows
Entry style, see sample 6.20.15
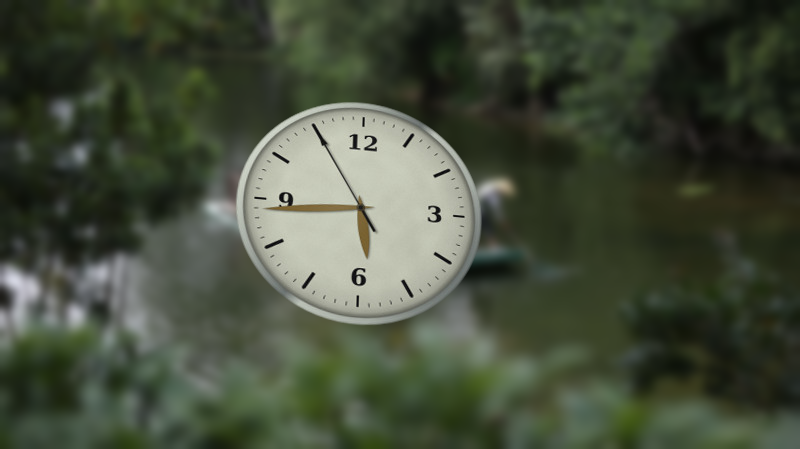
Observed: 5.43.55
